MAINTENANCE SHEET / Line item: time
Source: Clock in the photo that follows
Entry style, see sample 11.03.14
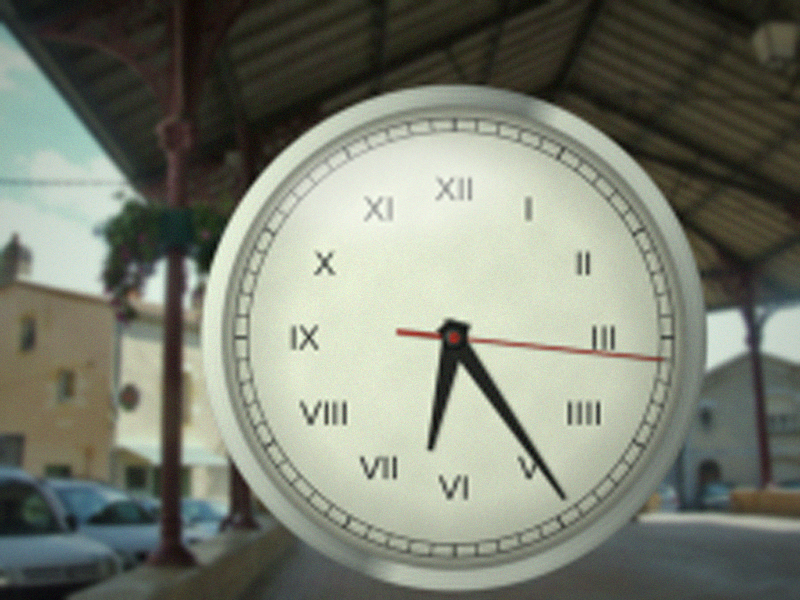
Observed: 6.24.16
